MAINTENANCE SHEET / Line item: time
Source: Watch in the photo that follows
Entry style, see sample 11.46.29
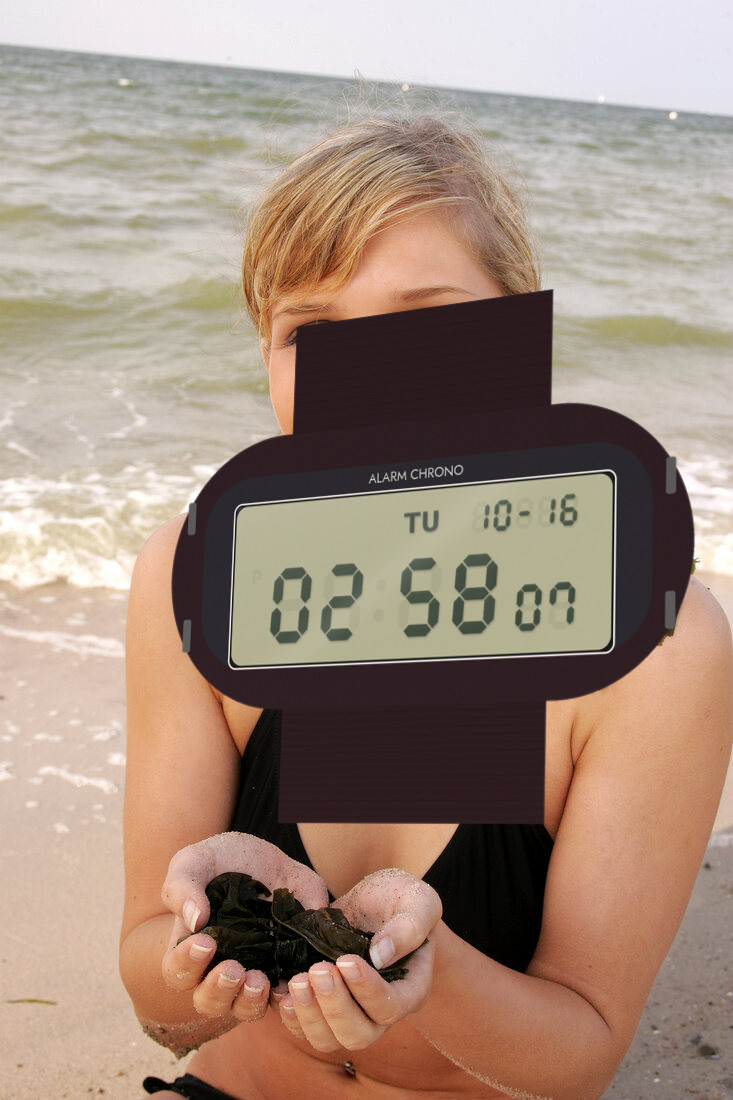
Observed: 2.58.07
